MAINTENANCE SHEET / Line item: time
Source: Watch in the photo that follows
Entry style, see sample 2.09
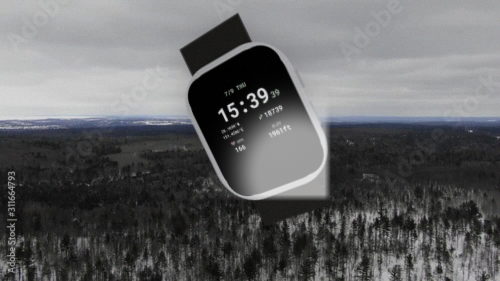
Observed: 15.39
